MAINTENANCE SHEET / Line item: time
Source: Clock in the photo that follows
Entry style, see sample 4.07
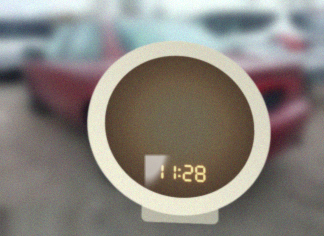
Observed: 11.28
